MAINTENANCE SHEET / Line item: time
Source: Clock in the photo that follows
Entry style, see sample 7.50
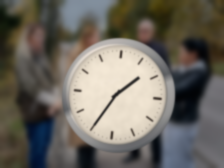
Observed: 1.35
